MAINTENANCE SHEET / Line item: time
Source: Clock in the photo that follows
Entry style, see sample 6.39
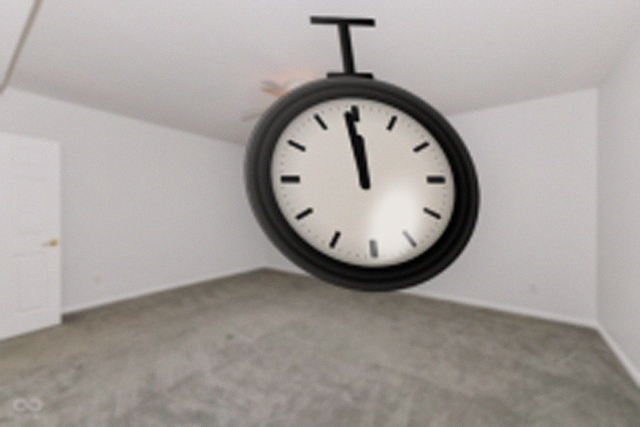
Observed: 11.59
